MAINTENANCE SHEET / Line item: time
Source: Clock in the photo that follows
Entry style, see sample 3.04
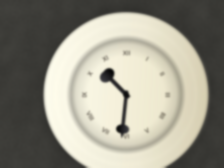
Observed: 10.31
